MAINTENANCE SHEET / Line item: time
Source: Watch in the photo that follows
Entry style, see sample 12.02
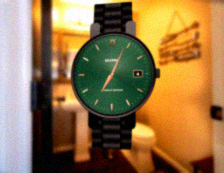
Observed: 7.04
